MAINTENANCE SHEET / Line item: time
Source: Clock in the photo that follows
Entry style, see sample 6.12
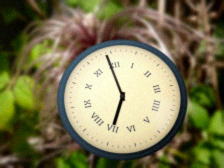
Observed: 6.59
